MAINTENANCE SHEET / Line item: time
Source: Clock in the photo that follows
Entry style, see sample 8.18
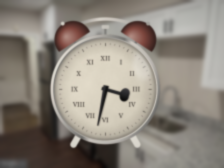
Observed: 3.32
